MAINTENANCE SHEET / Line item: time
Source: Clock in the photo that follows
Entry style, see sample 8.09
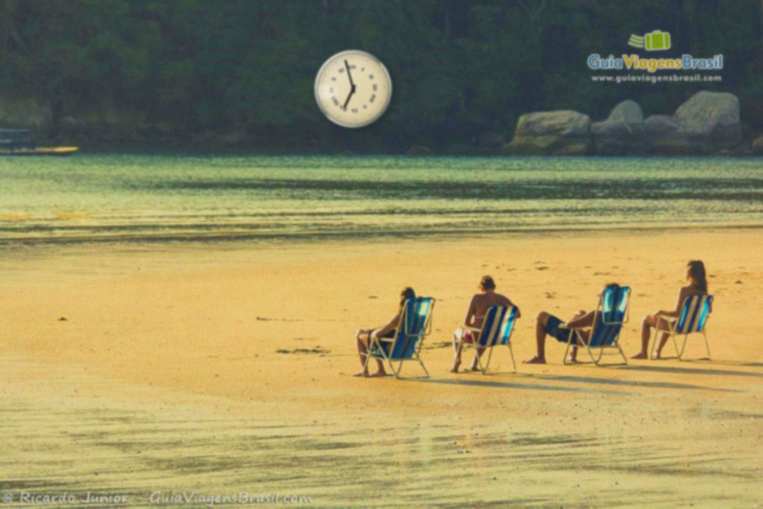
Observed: 6.58
